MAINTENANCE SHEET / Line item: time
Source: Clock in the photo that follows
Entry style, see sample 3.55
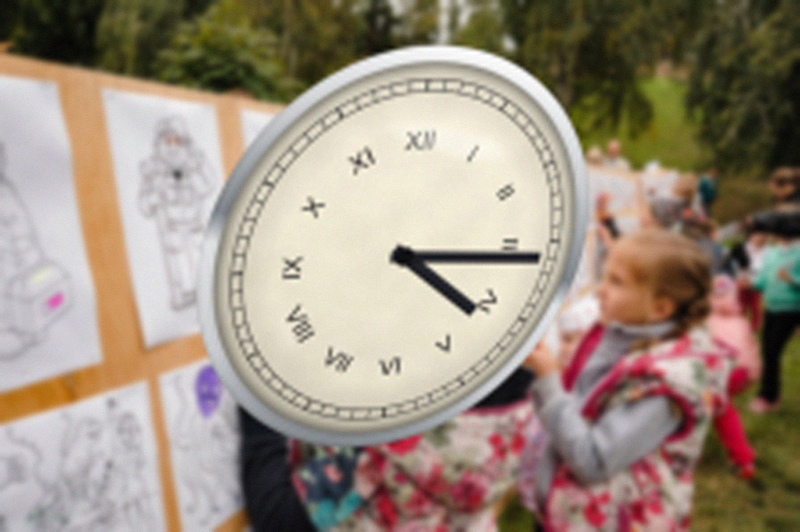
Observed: 4.16
